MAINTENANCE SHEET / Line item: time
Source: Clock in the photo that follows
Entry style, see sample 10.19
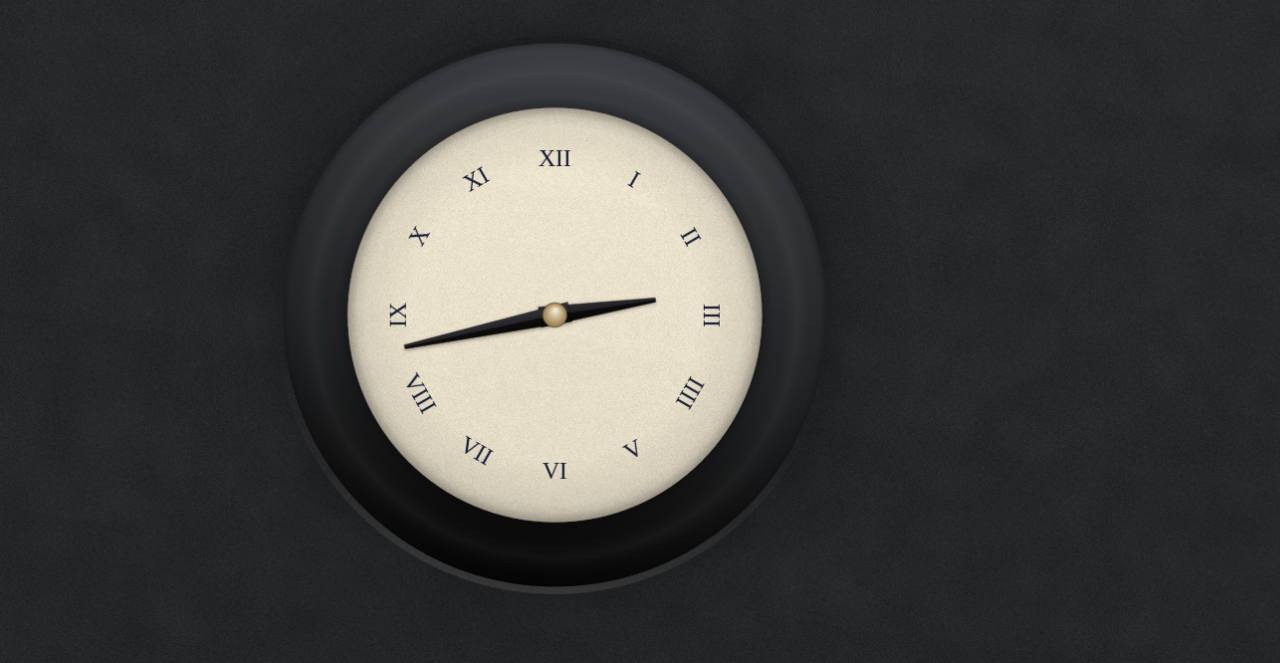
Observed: 2.43
